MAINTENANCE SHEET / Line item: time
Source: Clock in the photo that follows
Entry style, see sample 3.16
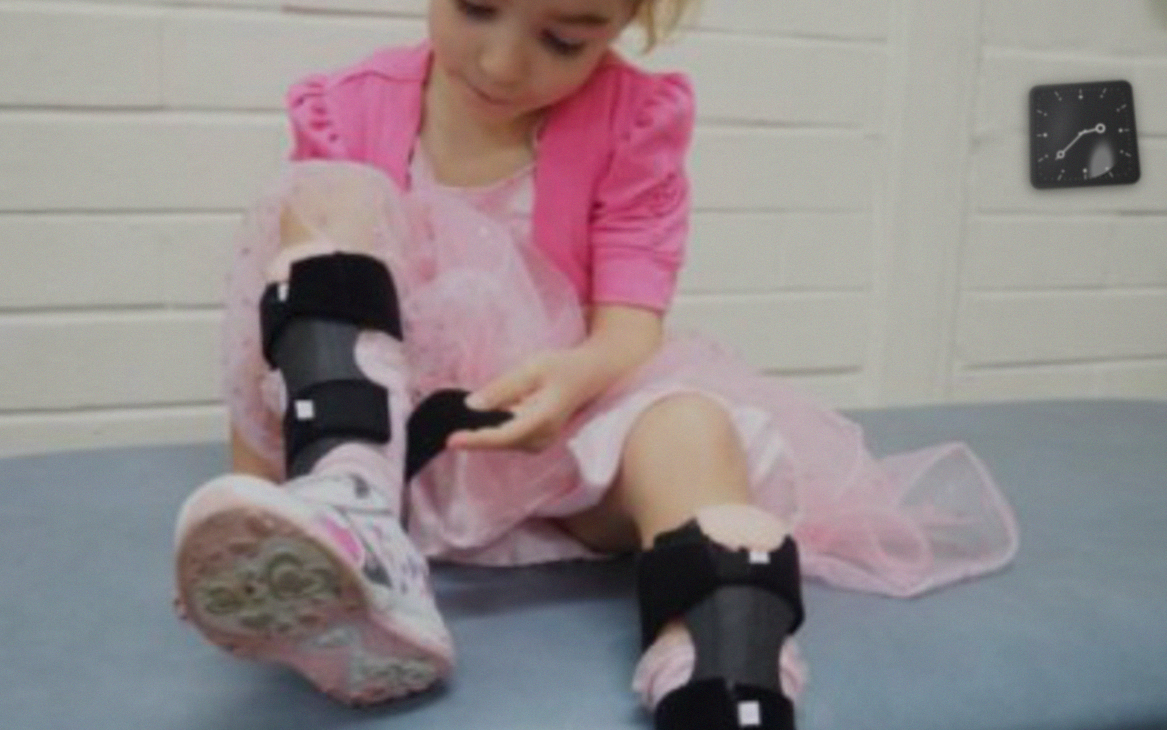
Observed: 2.38
